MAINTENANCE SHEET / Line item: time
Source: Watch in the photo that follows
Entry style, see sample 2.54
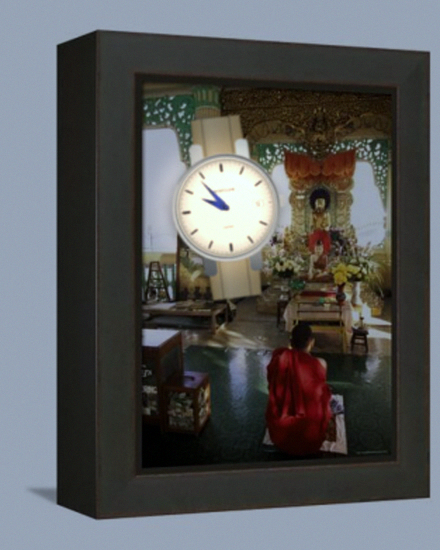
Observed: 9.54
